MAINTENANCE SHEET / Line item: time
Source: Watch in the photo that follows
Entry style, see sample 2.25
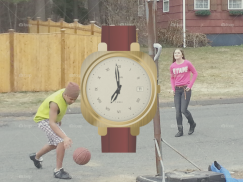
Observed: 6.59
